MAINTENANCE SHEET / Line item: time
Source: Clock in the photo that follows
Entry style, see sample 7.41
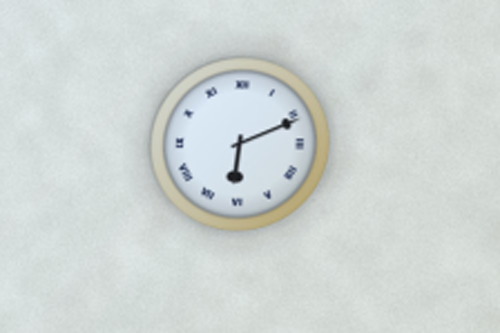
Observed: 6.11
